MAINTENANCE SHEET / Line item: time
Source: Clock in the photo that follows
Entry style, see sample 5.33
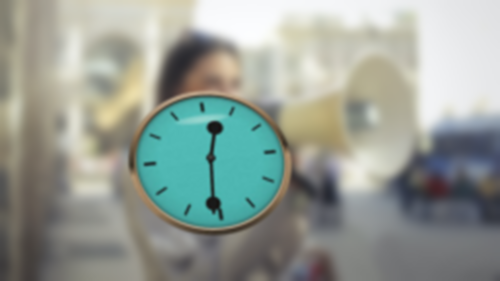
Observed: 12.31
